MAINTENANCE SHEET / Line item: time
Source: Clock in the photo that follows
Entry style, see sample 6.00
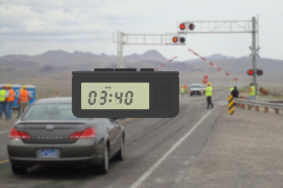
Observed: 3.40
